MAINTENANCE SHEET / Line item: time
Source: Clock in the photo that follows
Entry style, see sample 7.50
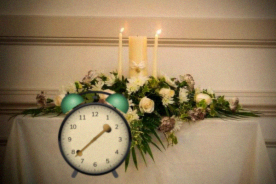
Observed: 1.38
